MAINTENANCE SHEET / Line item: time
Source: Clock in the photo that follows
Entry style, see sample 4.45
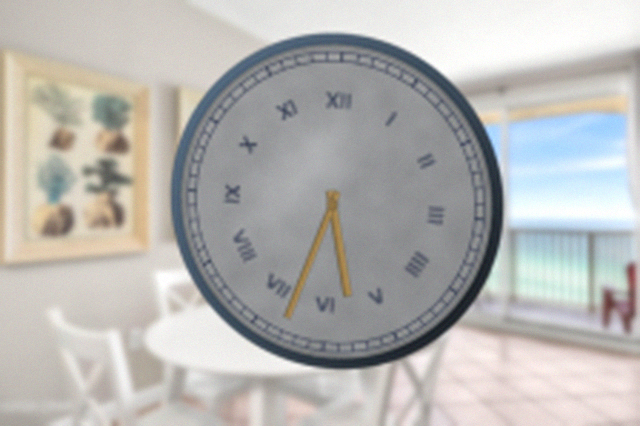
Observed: 5.33
